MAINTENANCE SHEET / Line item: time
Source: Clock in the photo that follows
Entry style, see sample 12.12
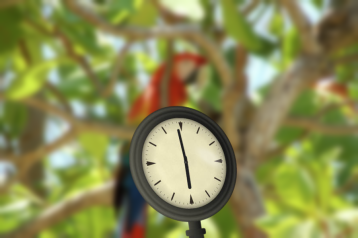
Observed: 5.59
